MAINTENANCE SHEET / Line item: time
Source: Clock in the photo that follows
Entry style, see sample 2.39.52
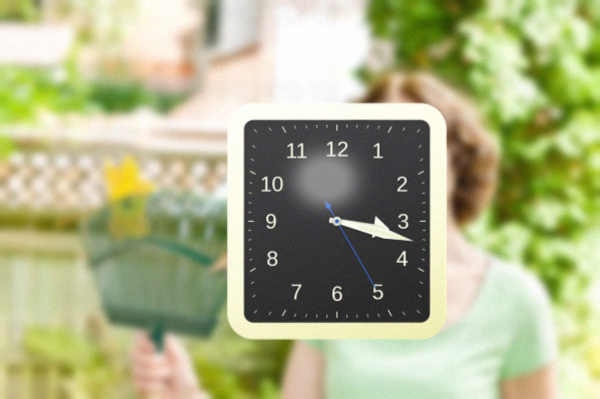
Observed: 3.17.25
